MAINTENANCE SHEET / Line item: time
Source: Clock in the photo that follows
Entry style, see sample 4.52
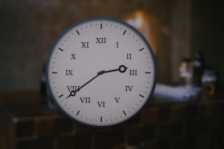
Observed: 2.39
